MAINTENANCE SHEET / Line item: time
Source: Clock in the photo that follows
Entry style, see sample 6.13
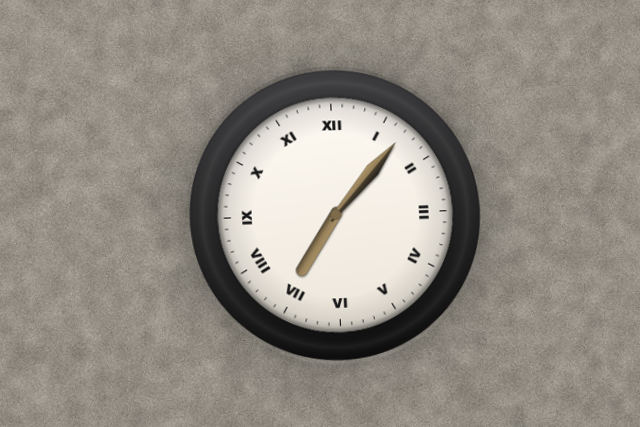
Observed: 7.07
